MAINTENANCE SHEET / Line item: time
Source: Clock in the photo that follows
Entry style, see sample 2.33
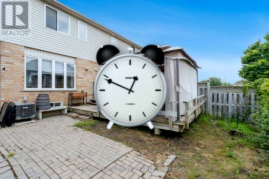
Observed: 12.49
